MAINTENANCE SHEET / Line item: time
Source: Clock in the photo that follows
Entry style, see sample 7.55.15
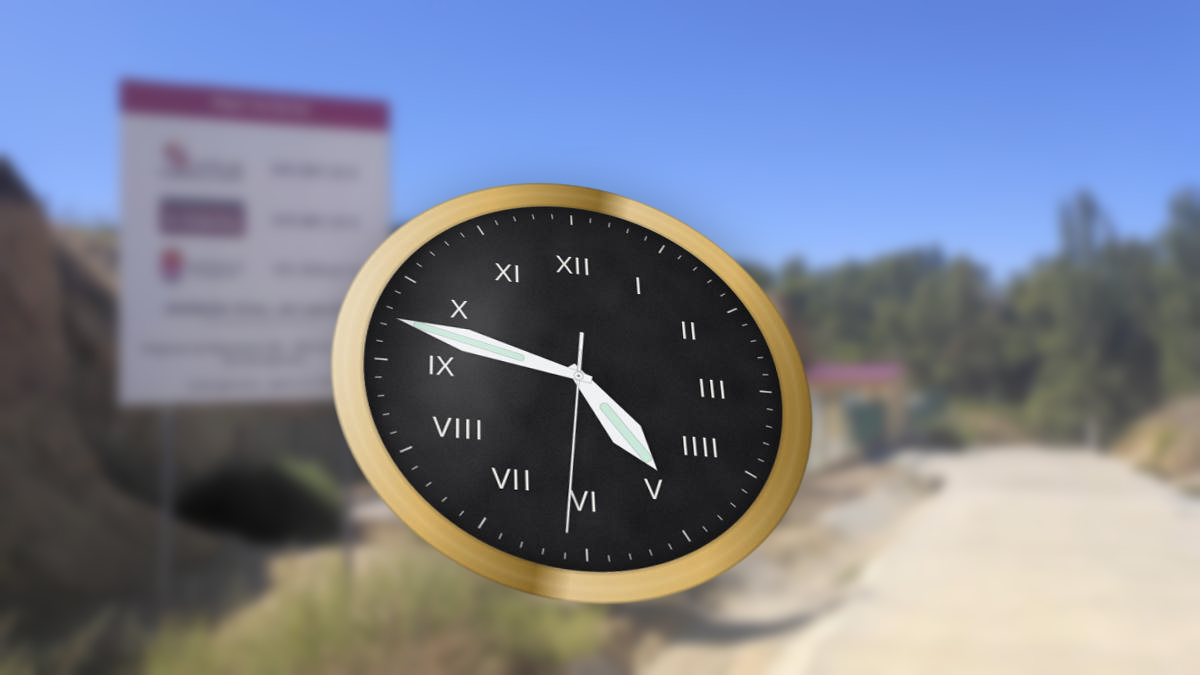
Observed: 4.47.31
